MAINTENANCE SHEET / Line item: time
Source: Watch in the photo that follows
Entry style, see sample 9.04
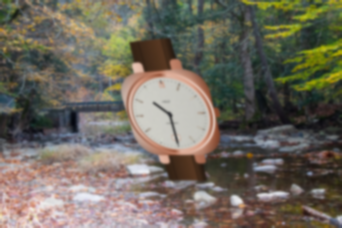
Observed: 10.30
